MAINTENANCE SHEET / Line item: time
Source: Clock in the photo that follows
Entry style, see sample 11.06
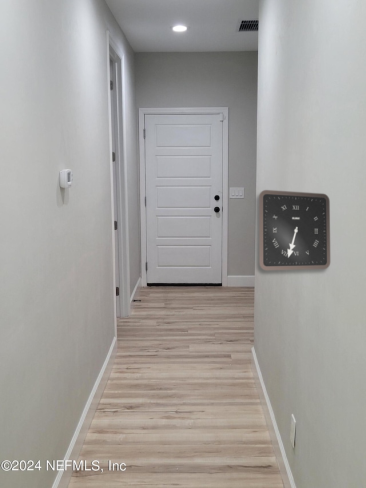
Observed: 6.33
